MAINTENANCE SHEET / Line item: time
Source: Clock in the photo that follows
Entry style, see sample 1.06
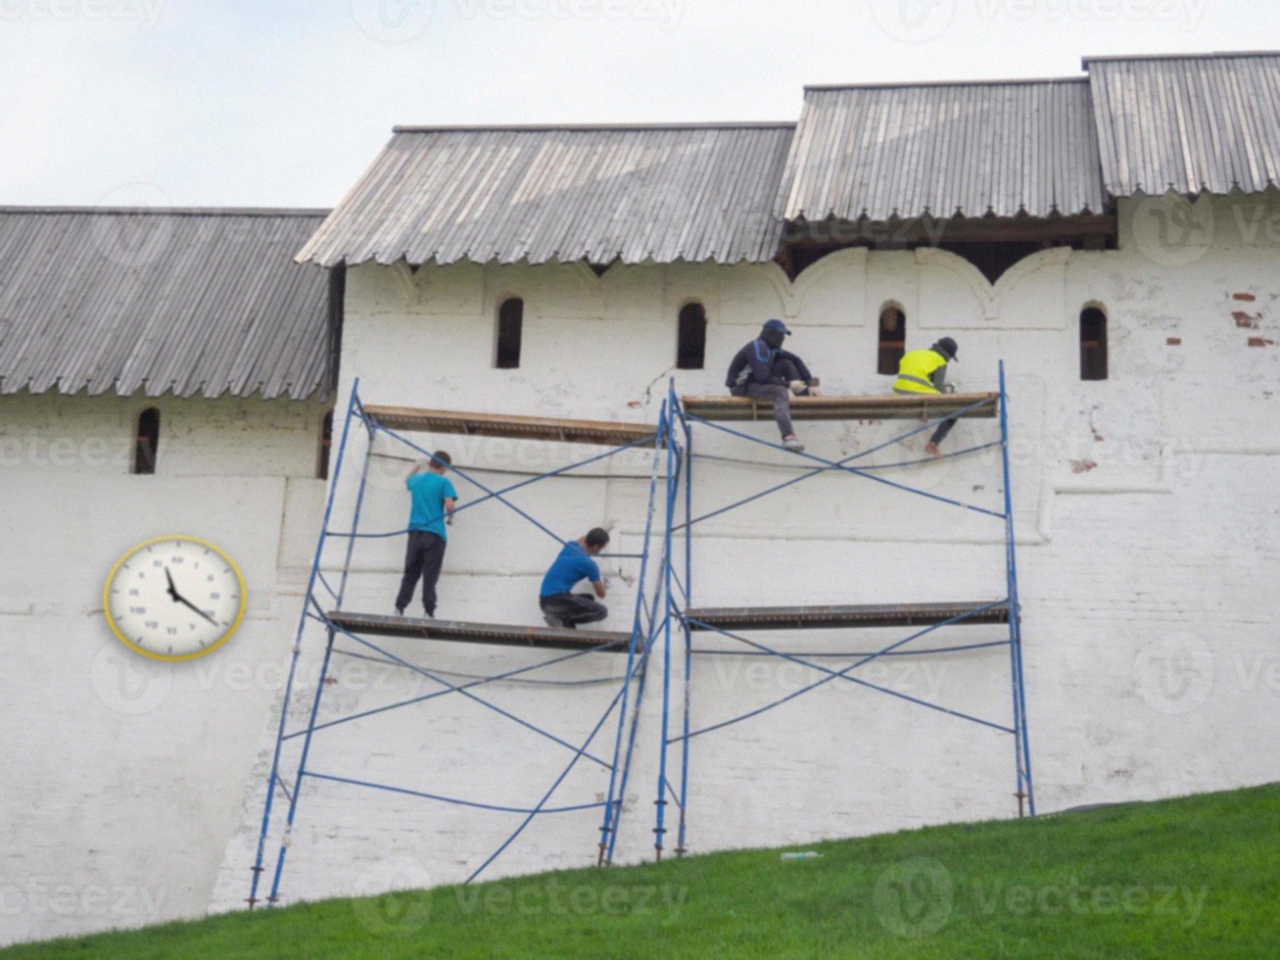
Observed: 11.21
